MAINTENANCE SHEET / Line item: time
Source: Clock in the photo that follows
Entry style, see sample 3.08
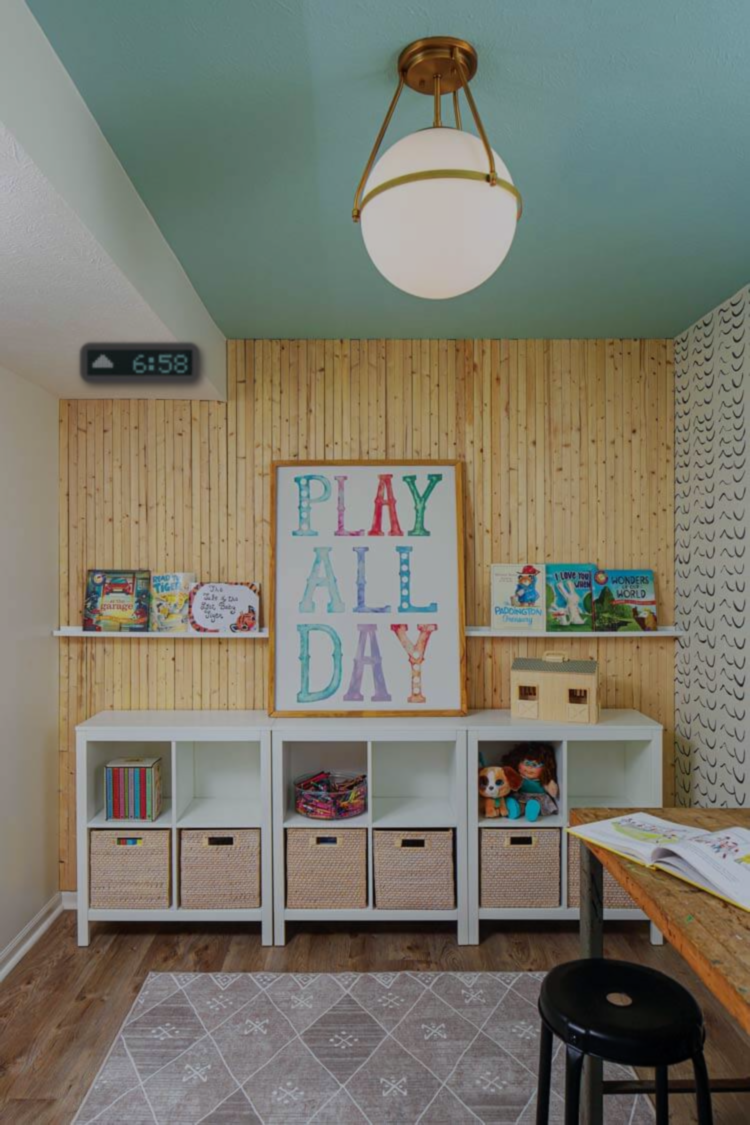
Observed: 6.58
